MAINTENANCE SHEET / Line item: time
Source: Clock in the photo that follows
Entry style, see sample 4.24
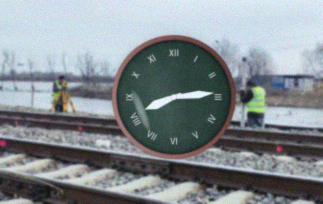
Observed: 8.14
